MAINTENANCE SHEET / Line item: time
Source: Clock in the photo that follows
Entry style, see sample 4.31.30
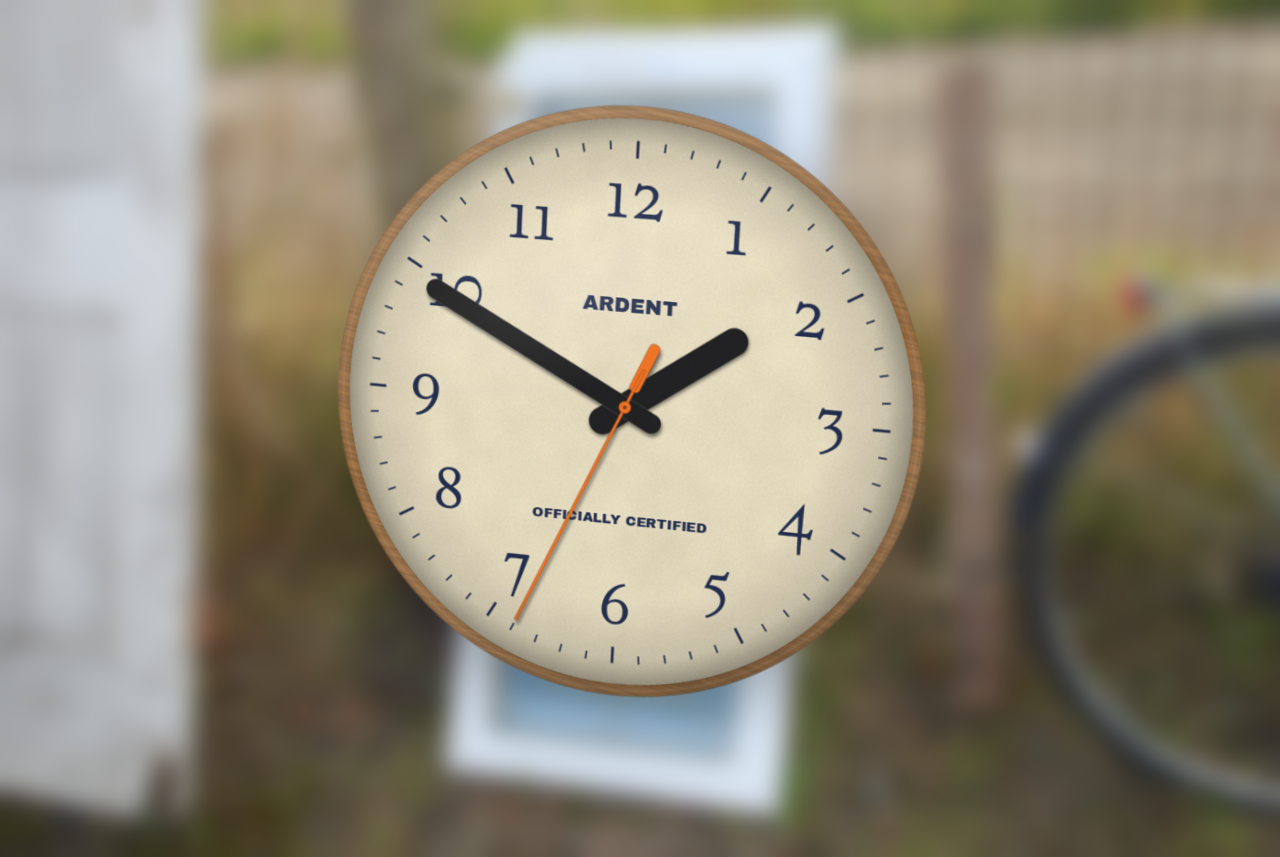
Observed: 1.49.34
